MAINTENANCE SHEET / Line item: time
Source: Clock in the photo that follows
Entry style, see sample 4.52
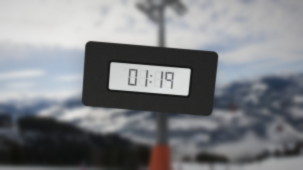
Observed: 1.19
